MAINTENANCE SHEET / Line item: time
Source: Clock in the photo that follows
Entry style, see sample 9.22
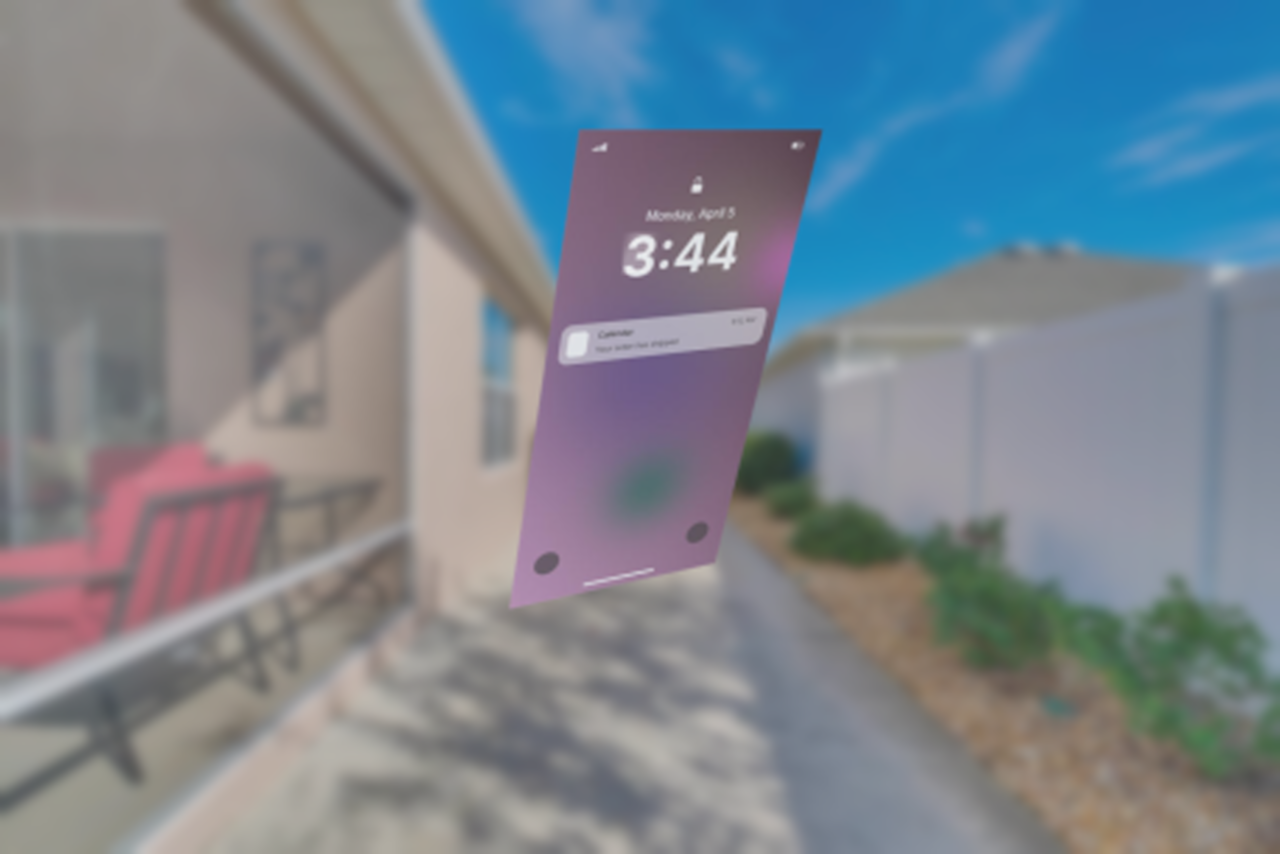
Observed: 3.44
